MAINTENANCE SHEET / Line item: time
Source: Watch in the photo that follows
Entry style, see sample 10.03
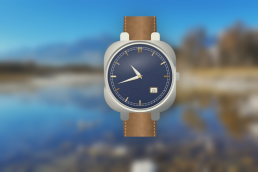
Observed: 10.42
